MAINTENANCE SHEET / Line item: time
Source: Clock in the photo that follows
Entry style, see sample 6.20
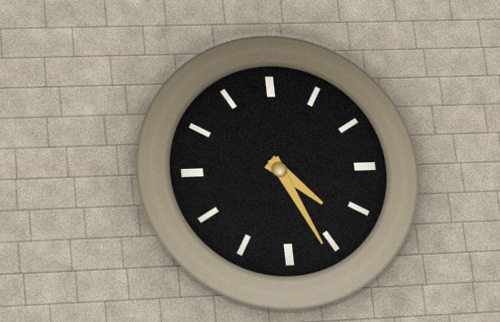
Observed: 4.26
